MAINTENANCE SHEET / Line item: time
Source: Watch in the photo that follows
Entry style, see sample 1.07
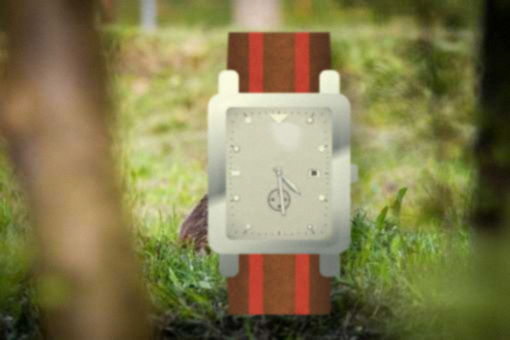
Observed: 4.29
